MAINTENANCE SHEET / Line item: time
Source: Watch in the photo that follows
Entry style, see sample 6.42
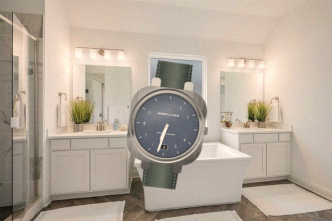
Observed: 6.32
